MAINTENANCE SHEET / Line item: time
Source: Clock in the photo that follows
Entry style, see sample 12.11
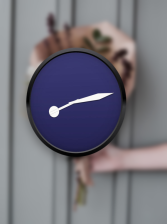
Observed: 8.13
